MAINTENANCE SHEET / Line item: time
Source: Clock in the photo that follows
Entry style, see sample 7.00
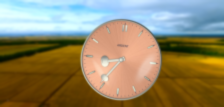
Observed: 8.36
